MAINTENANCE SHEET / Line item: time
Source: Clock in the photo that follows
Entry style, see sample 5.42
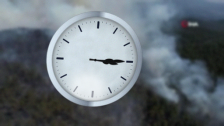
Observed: 3.15
